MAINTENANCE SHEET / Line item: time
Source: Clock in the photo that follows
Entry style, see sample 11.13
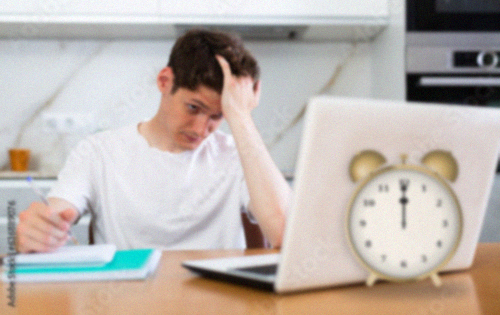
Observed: 12.00
